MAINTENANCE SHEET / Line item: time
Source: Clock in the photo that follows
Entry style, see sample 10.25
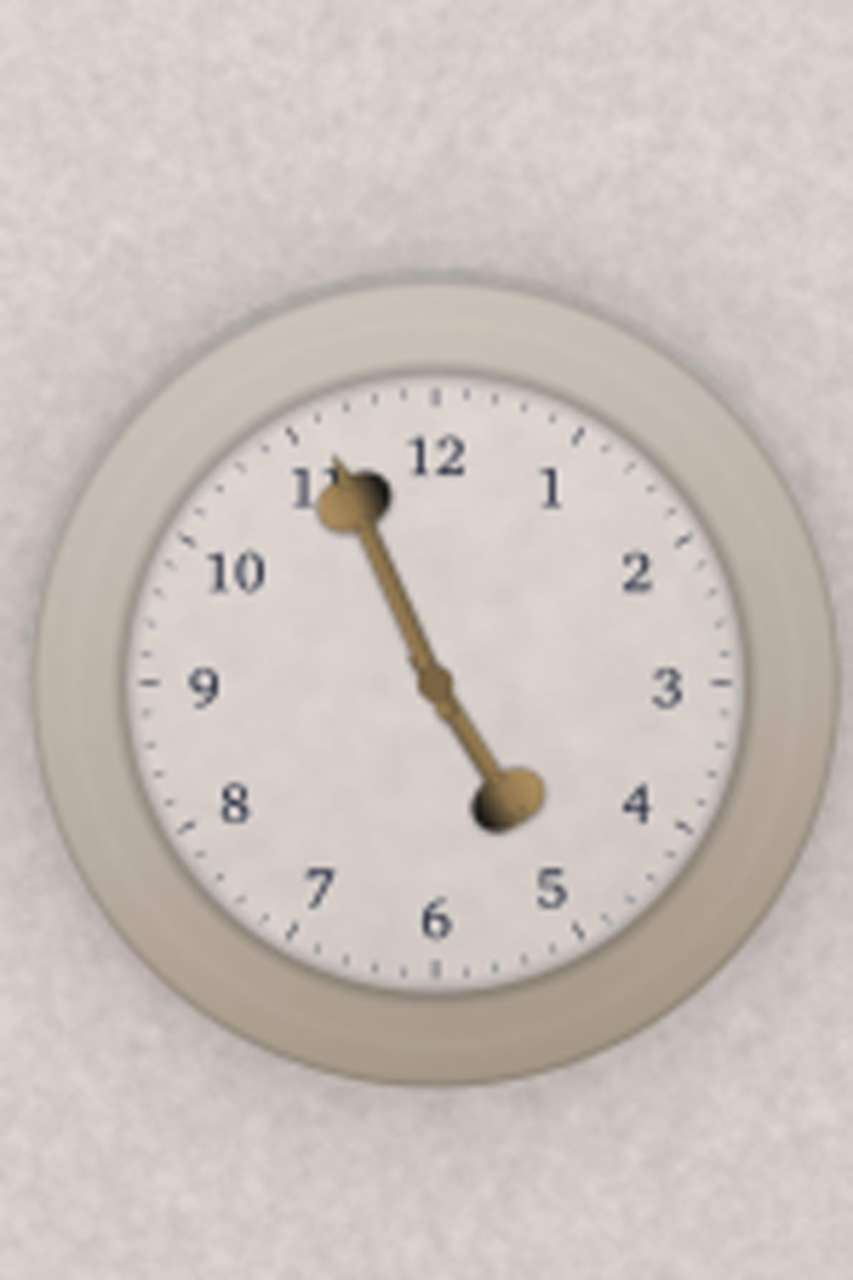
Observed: 4.56
